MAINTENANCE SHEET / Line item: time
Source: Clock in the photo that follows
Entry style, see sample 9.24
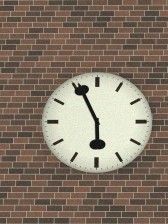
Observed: 5.56
